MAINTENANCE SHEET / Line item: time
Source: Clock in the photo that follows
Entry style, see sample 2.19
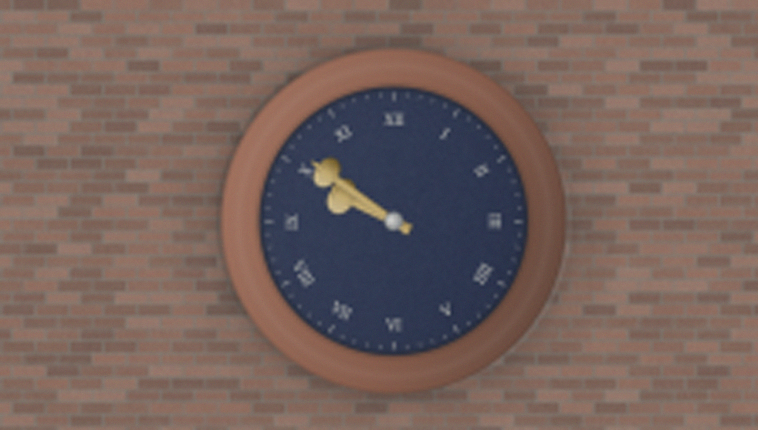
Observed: 9.51
